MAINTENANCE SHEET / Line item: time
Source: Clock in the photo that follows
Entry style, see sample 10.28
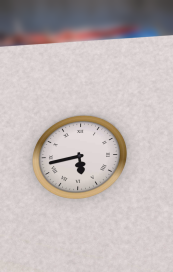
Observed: 5.43
